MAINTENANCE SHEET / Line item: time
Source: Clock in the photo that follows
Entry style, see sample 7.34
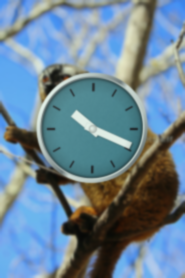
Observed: 10.19
